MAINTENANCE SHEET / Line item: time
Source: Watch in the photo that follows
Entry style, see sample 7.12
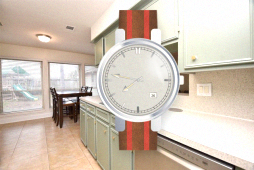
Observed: 7.47
